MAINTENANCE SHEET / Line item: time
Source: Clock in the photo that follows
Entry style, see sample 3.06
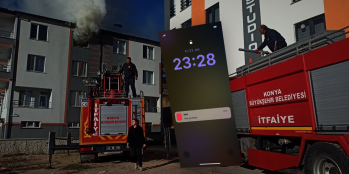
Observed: 23.28
